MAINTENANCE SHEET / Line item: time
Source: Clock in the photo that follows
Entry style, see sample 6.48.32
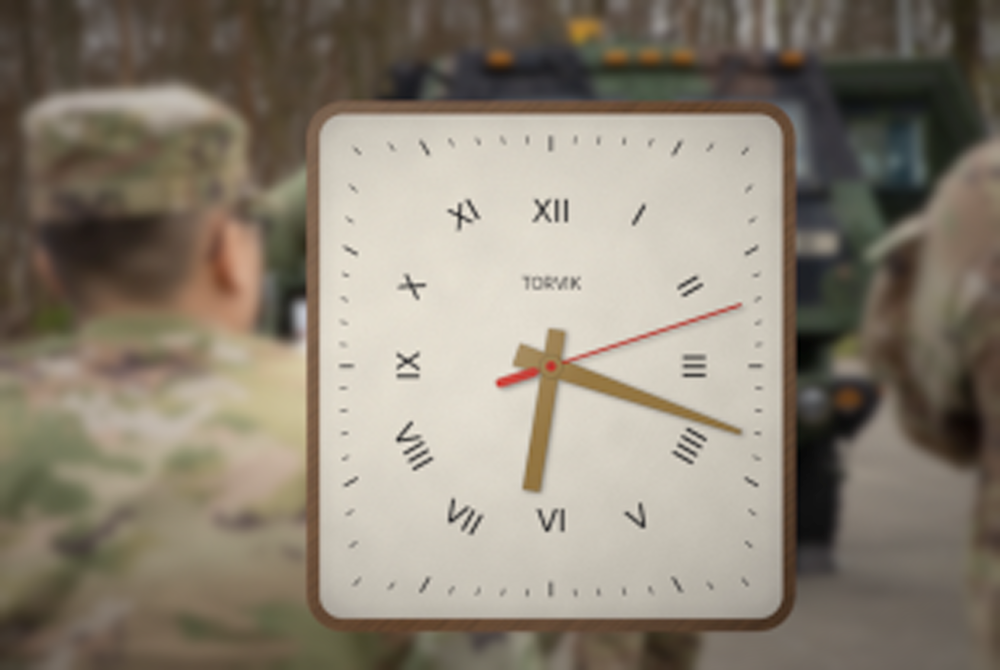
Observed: 6.18.12
